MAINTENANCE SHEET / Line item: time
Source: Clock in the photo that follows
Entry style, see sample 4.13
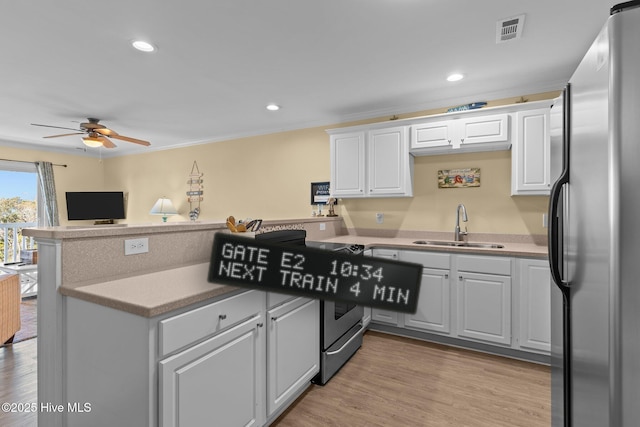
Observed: 10.34
